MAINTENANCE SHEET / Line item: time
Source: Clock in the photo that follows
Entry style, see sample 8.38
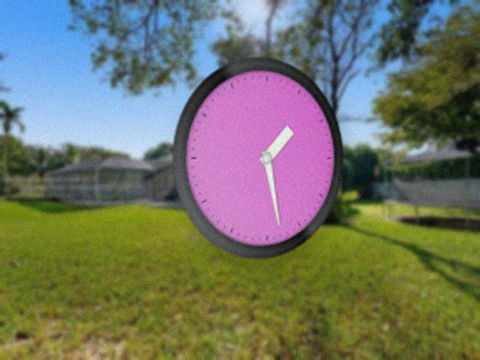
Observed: 1.28
